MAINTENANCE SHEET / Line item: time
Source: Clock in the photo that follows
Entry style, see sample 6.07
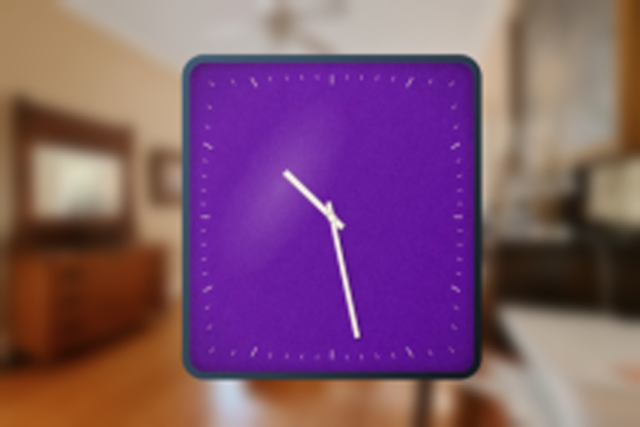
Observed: 10.28
